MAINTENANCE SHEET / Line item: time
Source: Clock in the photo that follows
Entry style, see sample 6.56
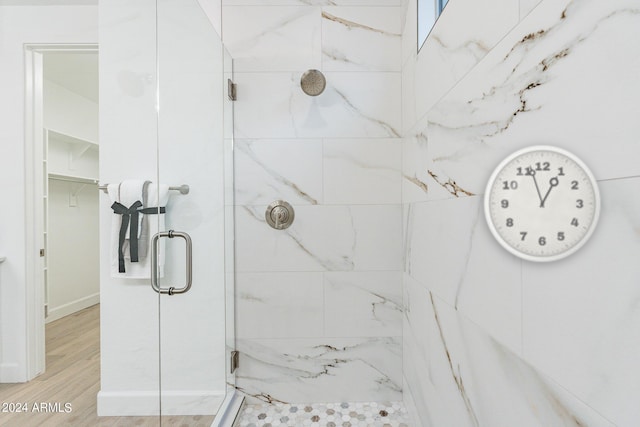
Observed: 12.57
